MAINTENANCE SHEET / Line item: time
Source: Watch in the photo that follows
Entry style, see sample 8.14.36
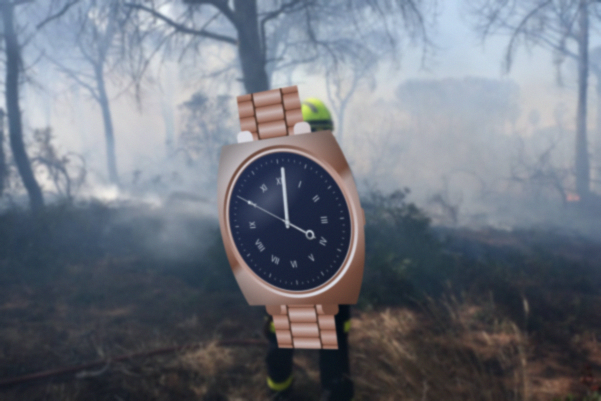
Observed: 4.00.50
